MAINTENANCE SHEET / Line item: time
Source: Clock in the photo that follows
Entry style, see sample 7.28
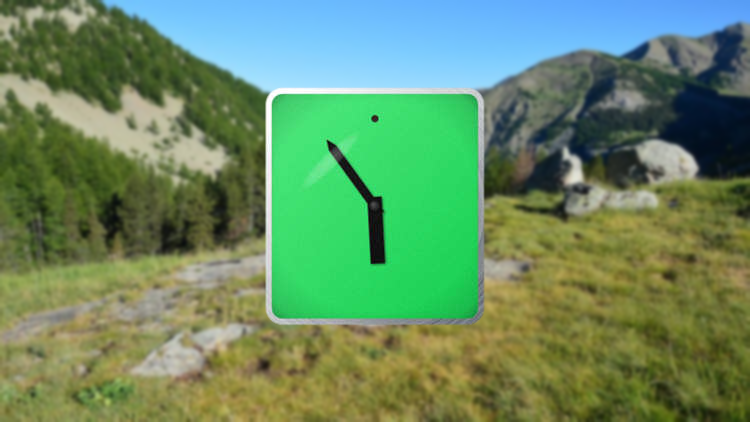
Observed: 5.54
